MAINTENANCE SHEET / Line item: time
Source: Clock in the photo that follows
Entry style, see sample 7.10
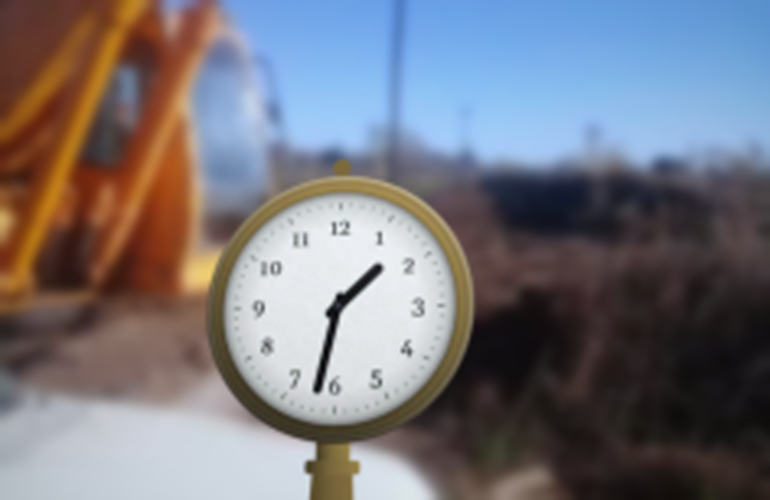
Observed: 1.32
